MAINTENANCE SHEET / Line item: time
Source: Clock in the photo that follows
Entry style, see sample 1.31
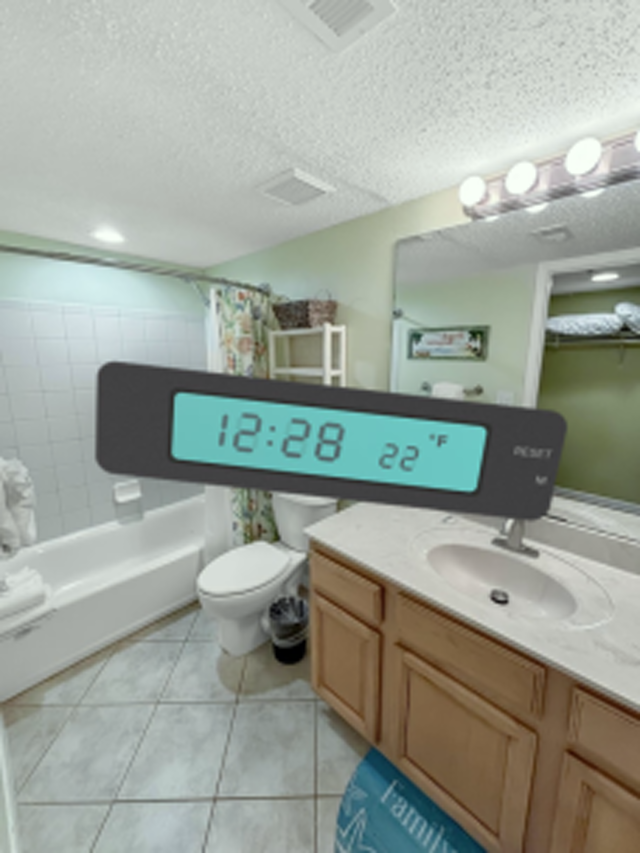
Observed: 12.28
